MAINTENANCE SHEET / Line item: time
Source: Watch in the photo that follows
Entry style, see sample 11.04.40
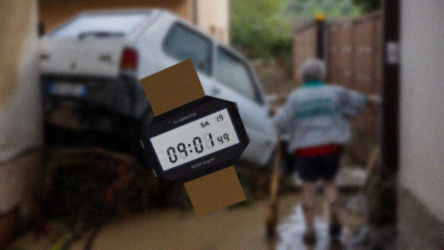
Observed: 9.01.49
